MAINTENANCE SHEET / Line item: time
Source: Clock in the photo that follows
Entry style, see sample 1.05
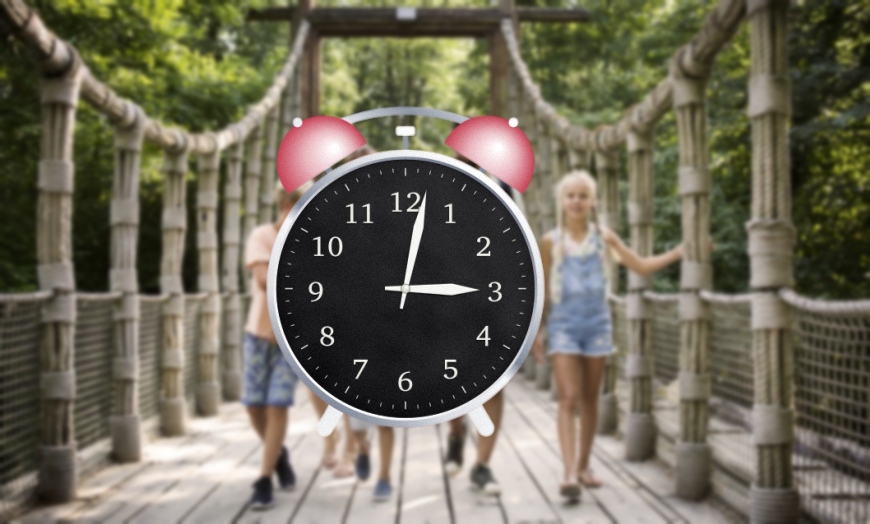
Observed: 3.02
